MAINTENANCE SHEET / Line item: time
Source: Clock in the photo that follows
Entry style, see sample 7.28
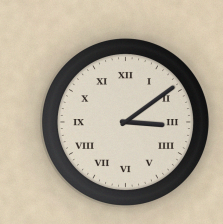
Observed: 3.09
